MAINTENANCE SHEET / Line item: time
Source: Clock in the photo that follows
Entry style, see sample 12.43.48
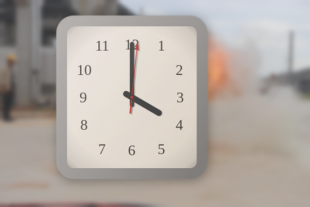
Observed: 4.00.01
